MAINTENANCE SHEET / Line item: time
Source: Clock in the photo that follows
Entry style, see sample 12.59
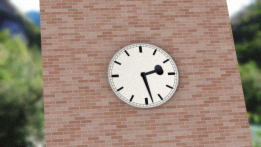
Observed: 2.28
